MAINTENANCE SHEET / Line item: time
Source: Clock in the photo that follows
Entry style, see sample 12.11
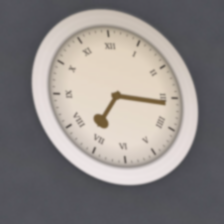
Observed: 7.16
